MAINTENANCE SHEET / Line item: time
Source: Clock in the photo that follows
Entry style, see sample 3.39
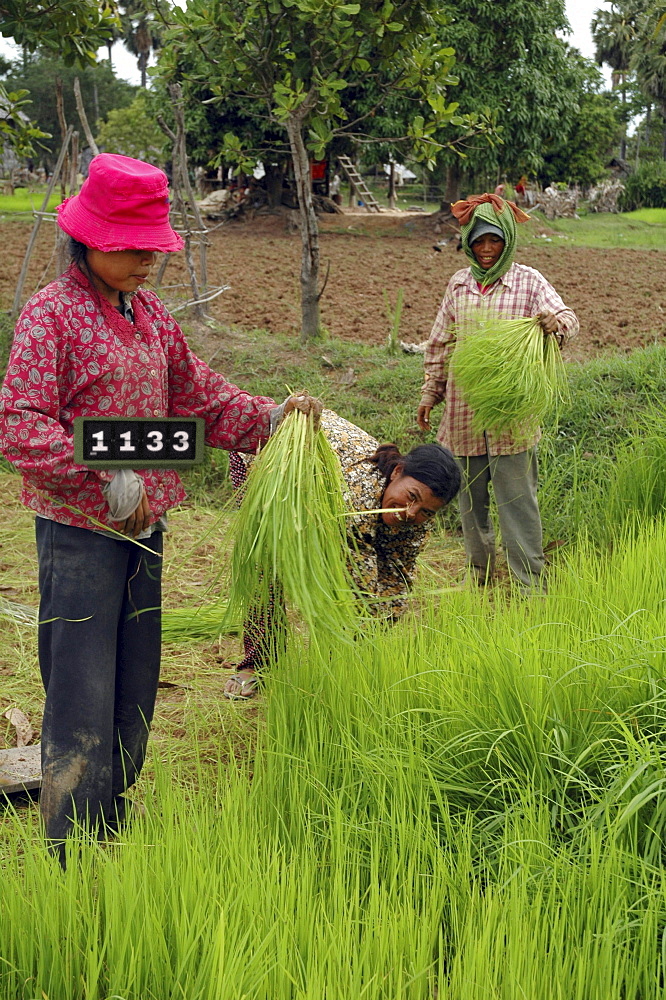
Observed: 11.33
